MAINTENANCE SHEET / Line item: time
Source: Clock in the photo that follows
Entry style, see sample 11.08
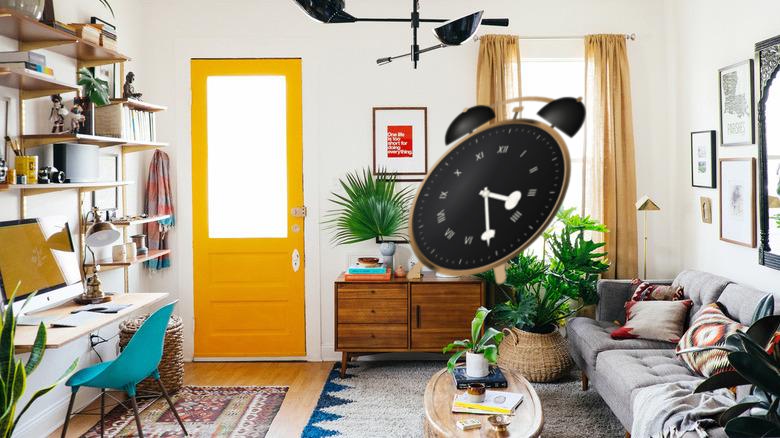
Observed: 3.26
